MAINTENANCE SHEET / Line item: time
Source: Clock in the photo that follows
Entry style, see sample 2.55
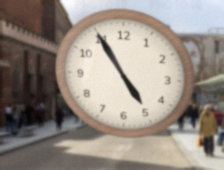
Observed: 4.55
